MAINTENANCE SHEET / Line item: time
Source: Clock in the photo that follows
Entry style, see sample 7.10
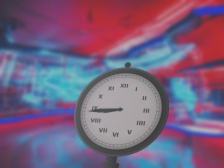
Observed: 8.44
